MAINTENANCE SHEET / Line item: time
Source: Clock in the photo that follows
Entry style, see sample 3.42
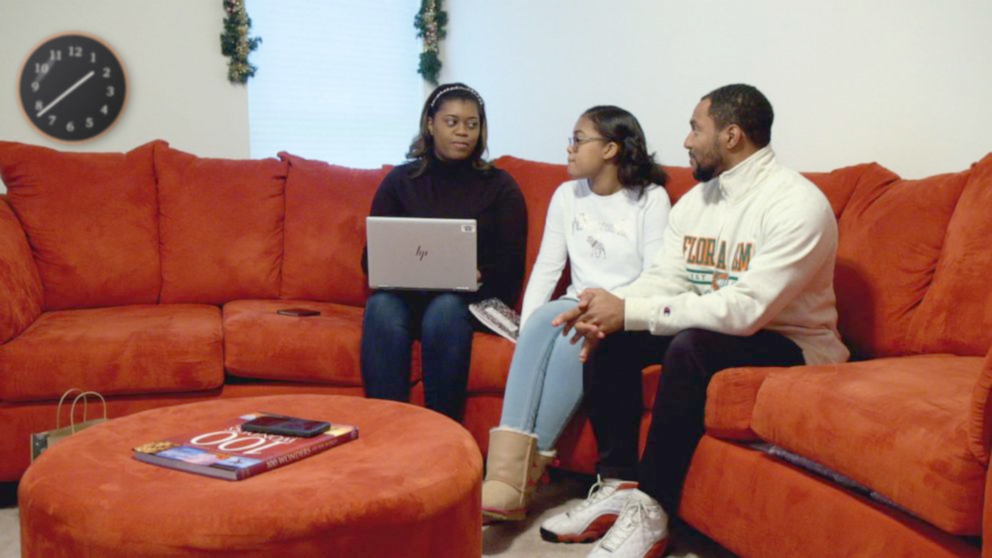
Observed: 1.38
